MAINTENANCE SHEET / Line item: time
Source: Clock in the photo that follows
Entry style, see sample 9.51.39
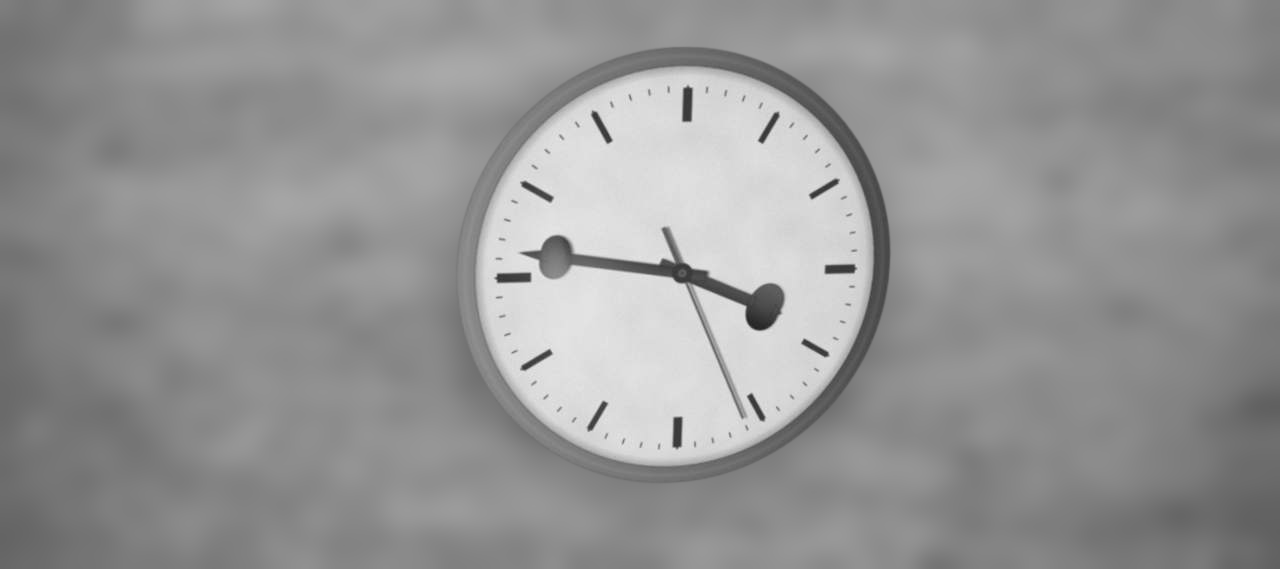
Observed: 3.46.26
